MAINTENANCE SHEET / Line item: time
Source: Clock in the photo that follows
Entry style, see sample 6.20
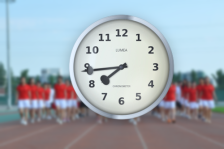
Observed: 7.44
